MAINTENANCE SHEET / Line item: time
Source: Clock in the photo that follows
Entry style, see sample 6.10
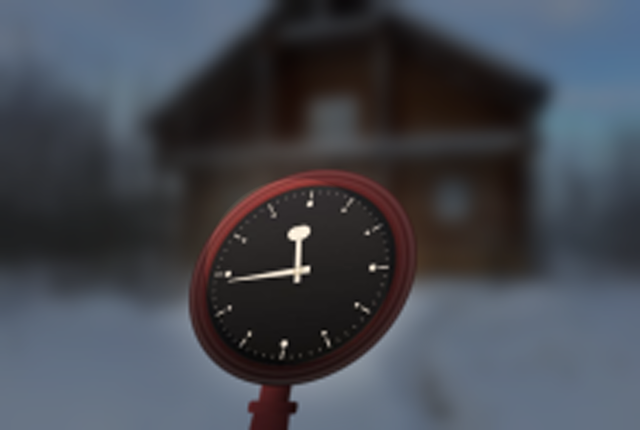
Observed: 11.44
